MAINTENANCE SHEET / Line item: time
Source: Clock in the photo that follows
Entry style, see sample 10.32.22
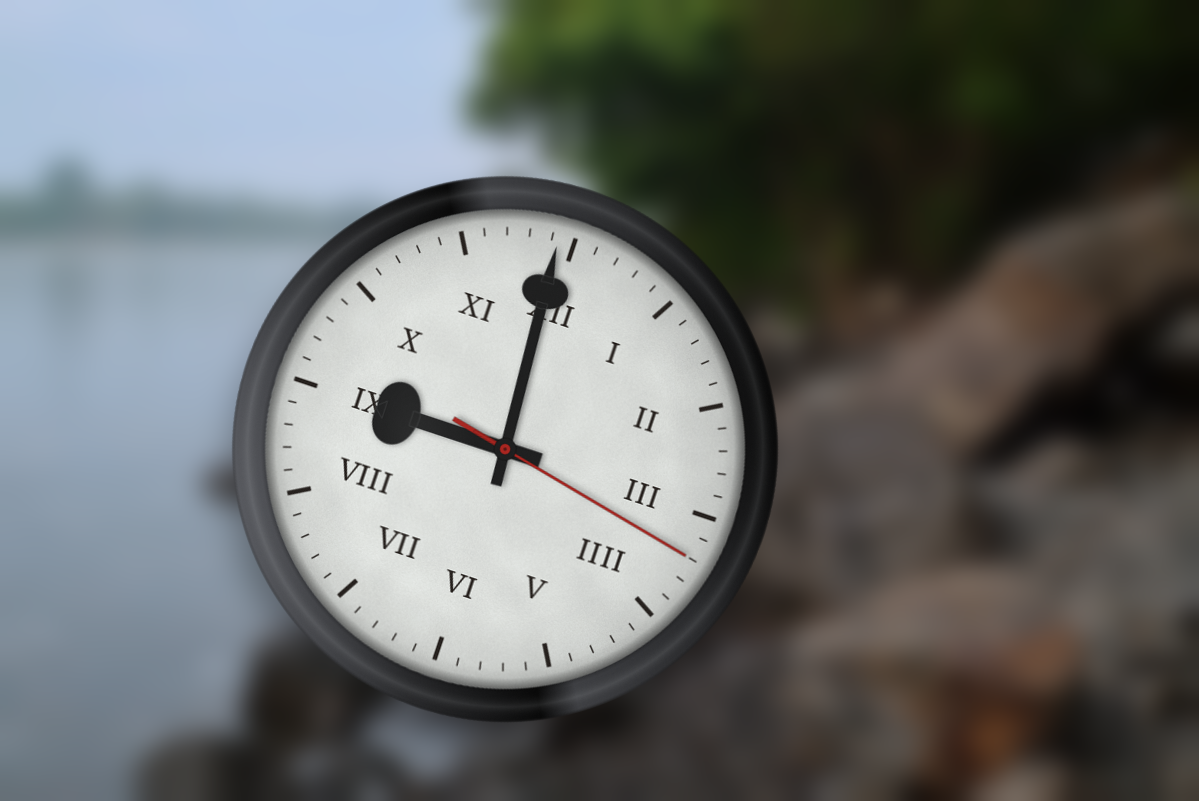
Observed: 8.59.17
